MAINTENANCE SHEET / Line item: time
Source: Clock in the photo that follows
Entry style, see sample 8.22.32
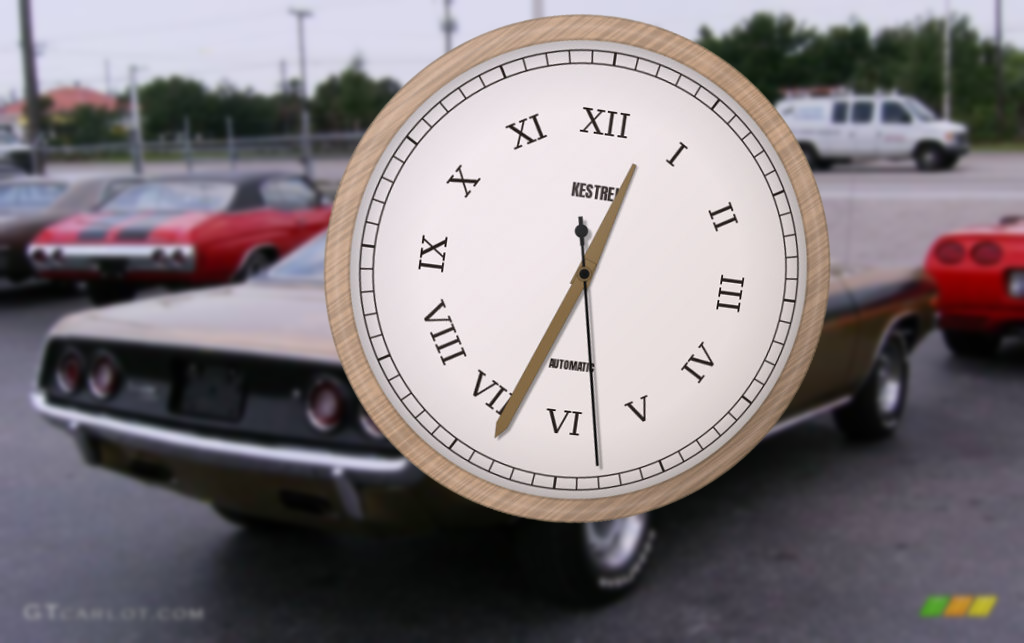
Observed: 12.33.28
